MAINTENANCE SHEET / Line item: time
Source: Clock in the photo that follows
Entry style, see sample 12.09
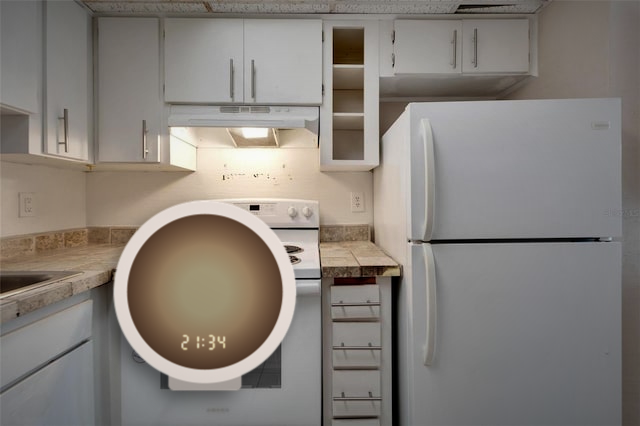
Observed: 21.34
